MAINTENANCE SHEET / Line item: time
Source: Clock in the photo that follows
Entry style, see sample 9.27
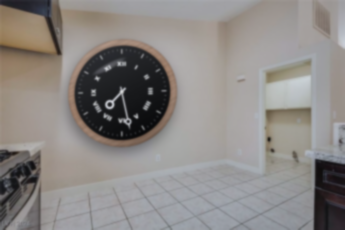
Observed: 7.28
